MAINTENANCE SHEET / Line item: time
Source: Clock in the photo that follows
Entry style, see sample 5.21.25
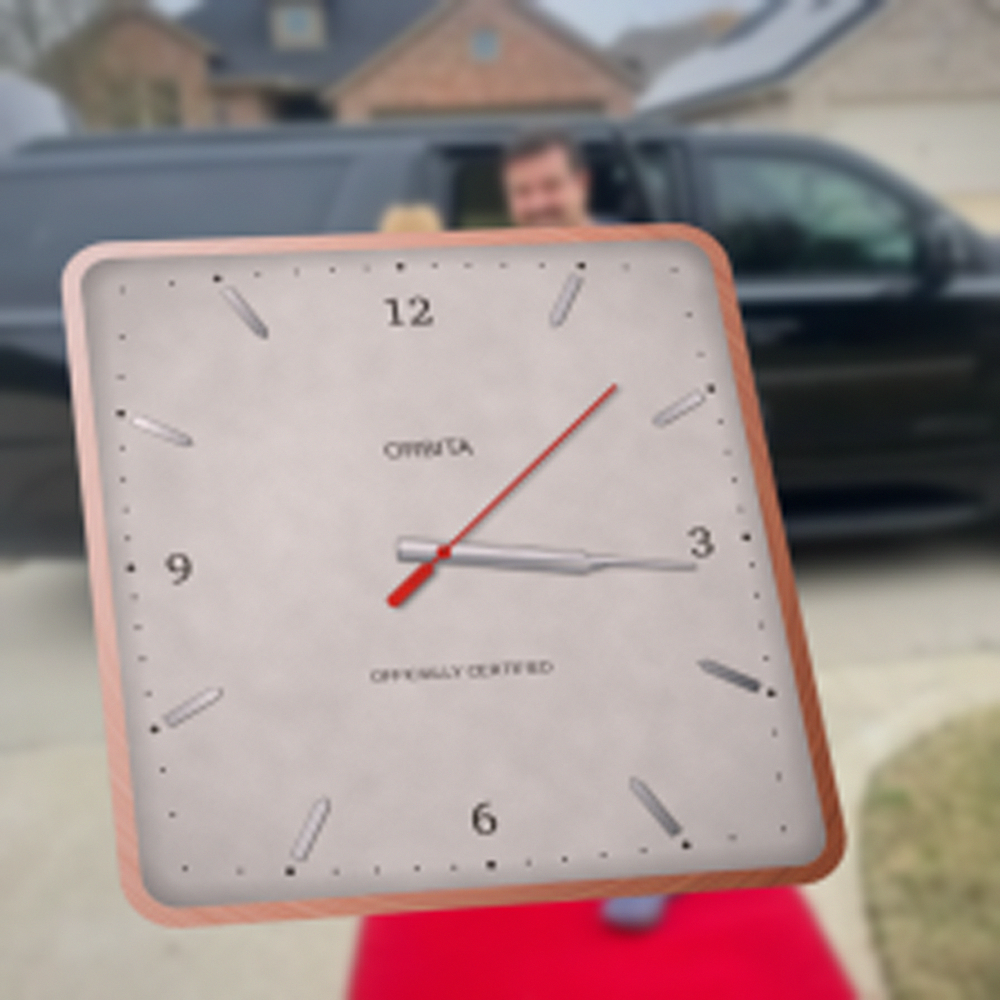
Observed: 3.16.08
